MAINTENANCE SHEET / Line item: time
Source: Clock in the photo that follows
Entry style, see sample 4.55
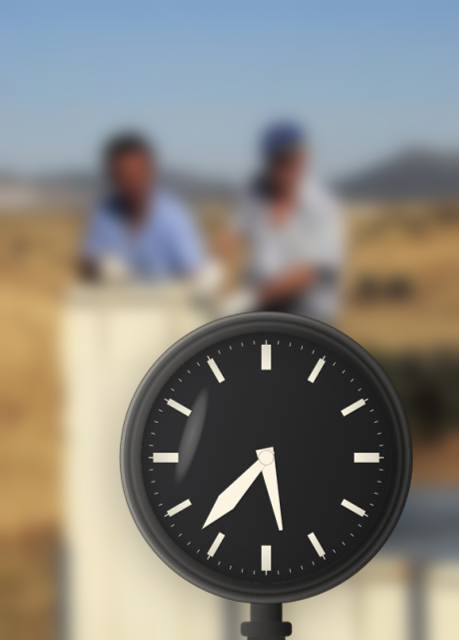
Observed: 5.37
